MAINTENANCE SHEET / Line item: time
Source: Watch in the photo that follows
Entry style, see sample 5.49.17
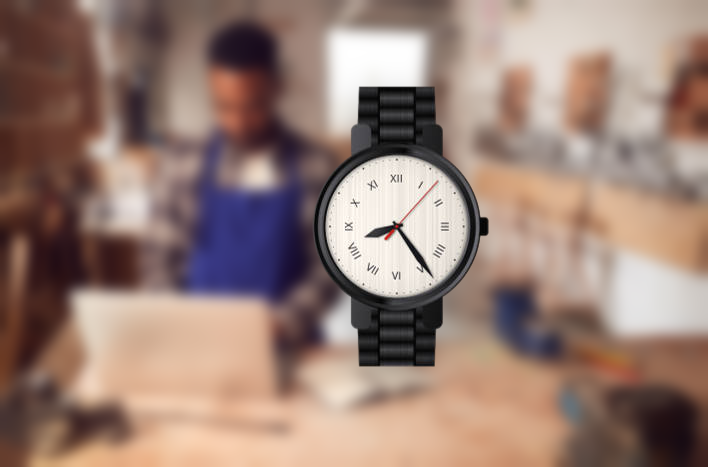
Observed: 8.24.07
